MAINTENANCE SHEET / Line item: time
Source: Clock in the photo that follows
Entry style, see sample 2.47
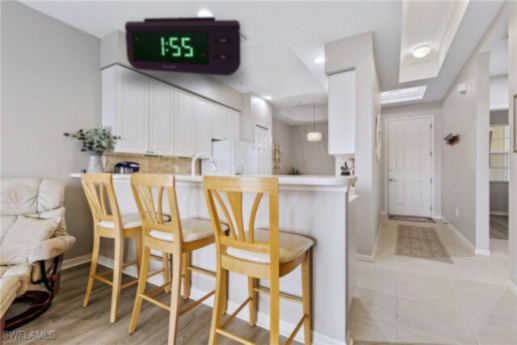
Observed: 1.55
